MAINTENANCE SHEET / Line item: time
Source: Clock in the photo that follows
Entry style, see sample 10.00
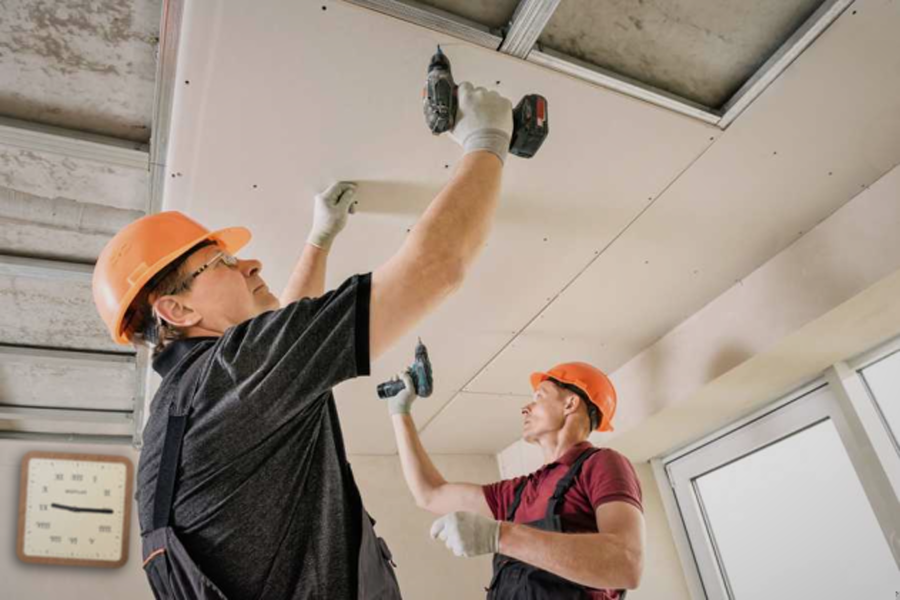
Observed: 9.15
